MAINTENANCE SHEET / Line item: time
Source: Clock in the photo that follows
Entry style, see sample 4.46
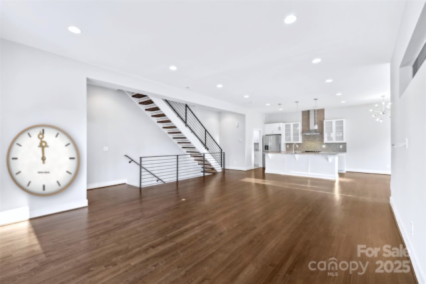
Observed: 11.59
